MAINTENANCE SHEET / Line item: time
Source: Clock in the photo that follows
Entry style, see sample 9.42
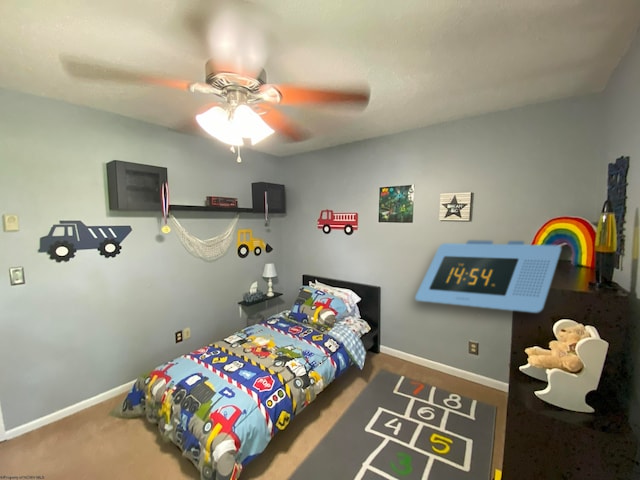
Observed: 14.54
